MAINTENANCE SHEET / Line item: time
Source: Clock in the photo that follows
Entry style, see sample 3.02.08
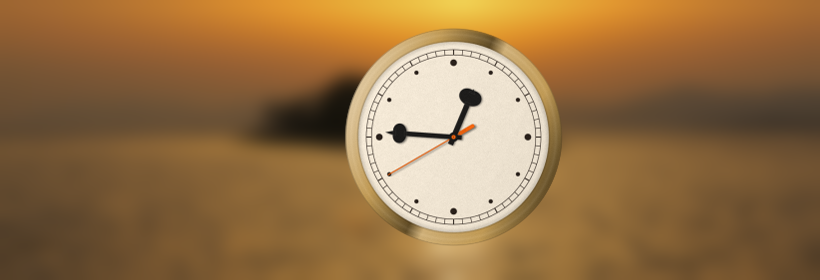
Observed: 12.45.40
